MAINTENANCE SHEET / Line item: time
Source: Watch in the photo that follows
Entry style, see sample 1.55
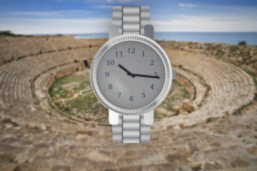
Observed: 10.16
